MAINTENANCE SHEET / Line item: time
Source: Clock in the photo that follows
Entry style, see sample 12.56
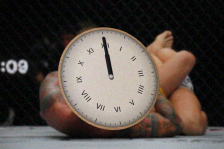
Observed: 12.00
